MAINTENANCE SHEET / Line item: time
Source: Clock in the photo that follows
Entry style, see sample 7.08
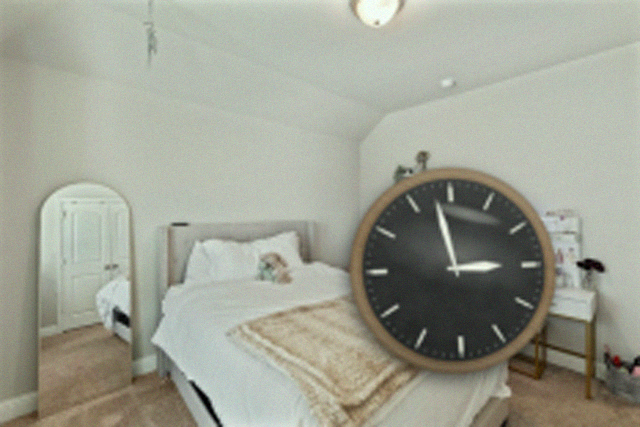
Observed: 2.58
